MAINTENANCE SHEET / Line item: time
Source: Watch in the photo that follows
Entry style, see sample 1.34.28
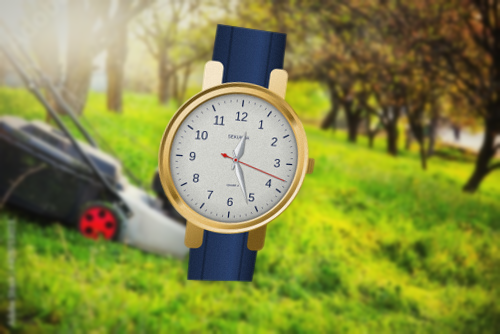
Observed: 12.26.18
